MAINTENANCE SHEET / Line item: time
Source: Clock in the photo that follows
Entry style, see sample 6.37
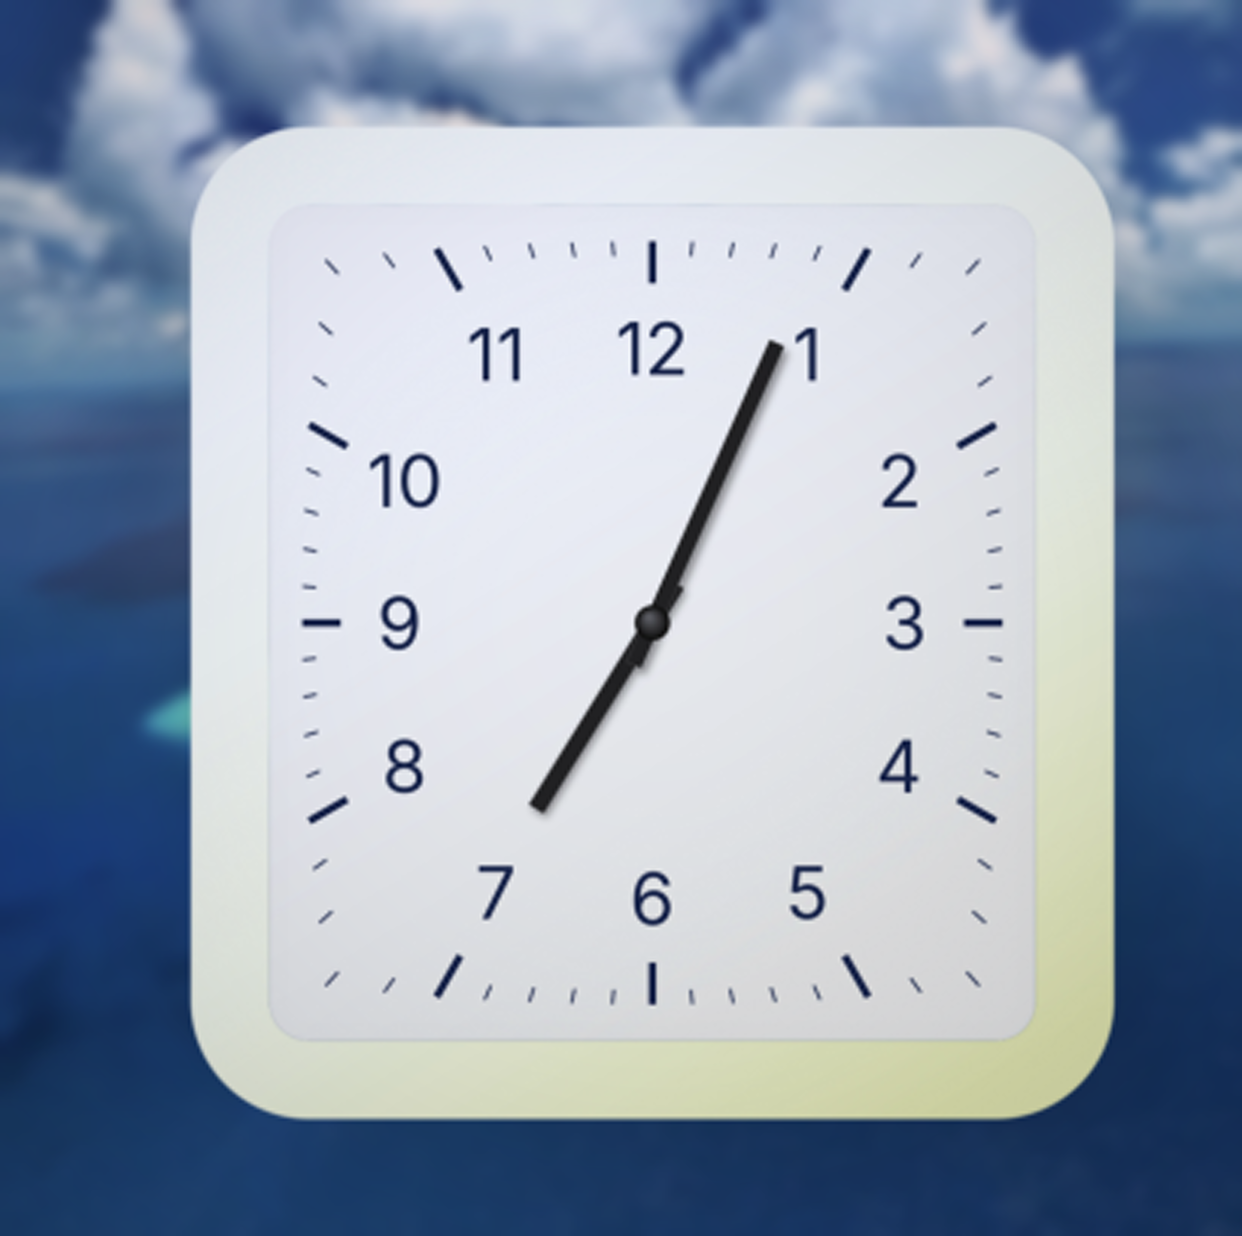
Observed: 7.04
